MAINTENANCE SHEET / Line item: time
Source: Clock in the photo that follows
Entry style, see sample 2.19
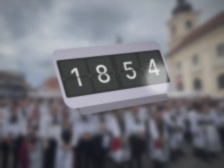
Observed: 18.54
